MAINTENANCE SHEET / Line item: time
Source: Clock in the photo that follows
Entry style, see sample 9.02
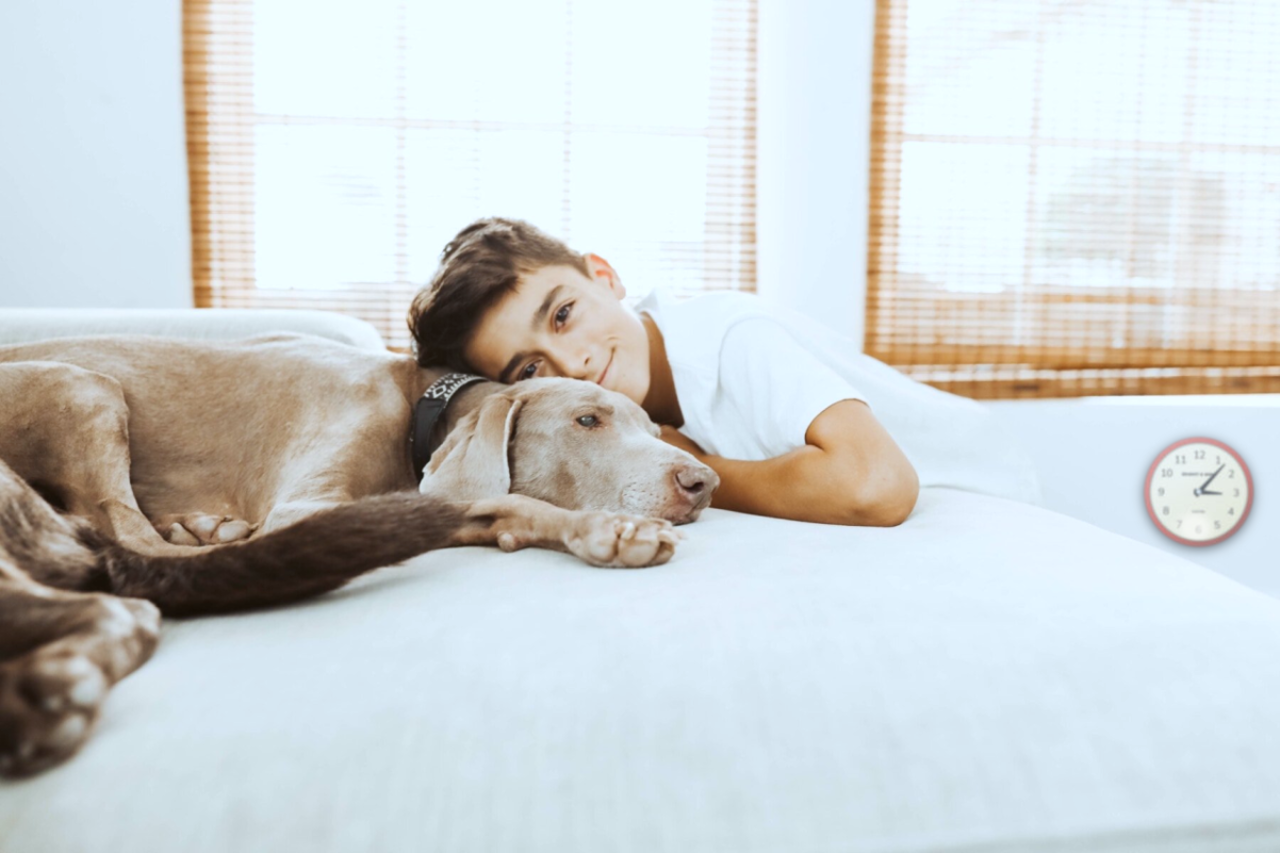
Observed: 3.07
